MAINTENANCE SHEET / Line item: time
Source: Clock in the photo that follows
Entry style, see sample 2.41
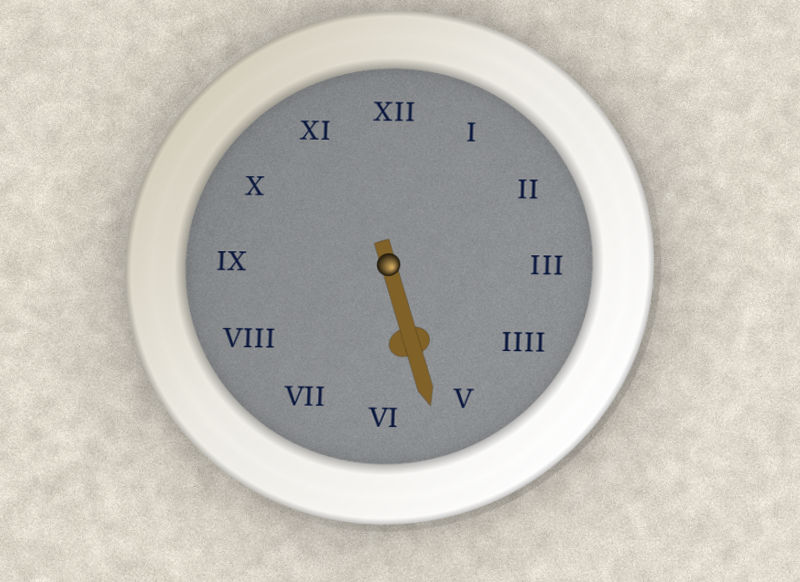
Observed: 5.27
